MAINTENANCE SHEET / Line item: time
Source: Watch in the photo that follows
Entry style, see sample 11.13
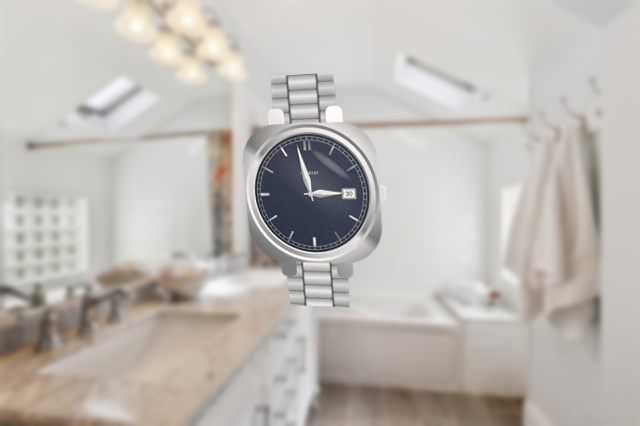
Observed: 2.58
